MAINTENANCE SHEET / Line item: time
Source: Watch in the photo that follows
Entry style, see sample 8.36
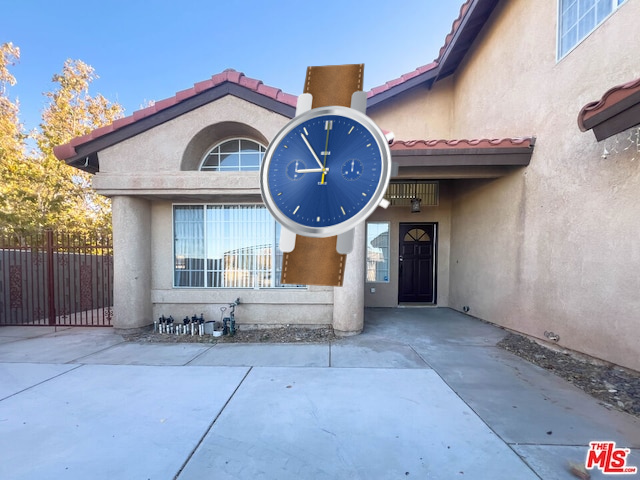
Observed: 8.54
